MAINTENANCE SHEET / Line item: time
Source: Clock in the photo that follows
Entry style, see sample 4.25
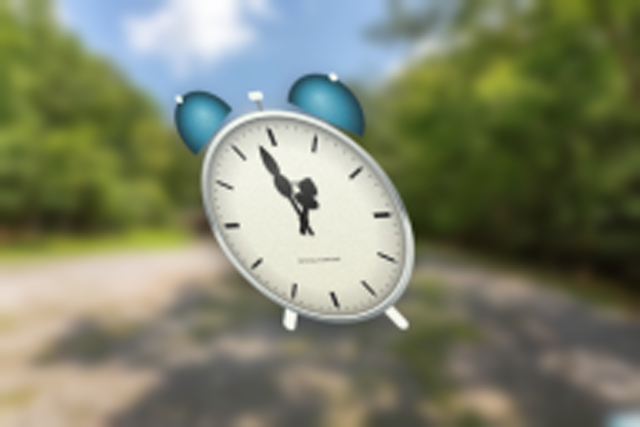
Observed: 12.58
